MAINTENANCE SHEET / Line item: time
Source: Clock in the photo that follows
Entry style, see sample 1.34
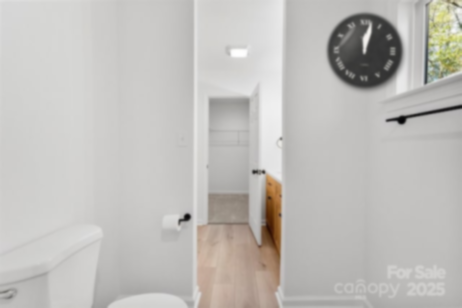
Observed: 12.02
